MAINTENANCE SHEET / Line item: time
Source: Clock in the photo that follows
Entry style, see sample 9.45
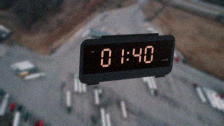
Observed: 1.40
